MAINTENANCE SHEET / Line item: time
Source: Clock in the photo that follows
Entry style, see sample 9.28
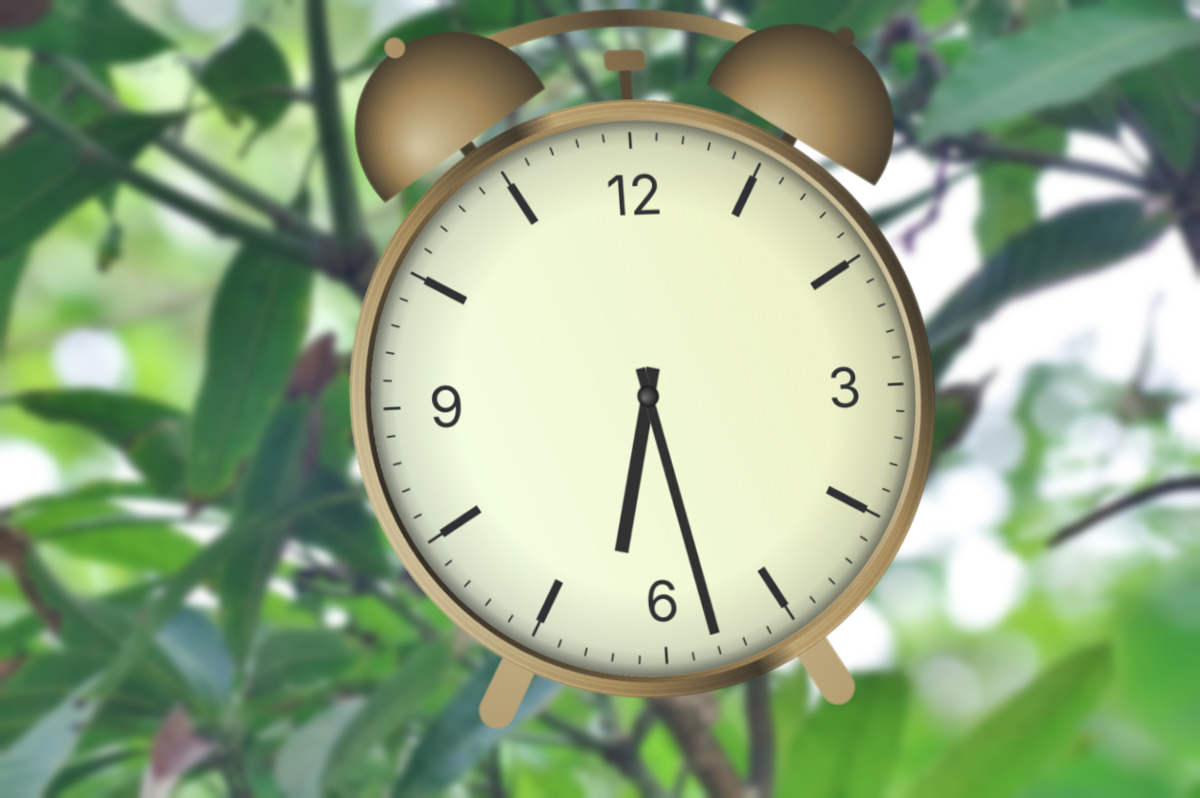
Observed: 6.28
